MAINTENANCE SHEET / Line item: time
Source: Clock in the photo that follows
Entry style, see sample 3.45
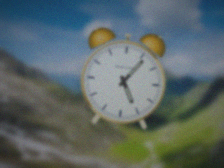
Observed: 5.06
